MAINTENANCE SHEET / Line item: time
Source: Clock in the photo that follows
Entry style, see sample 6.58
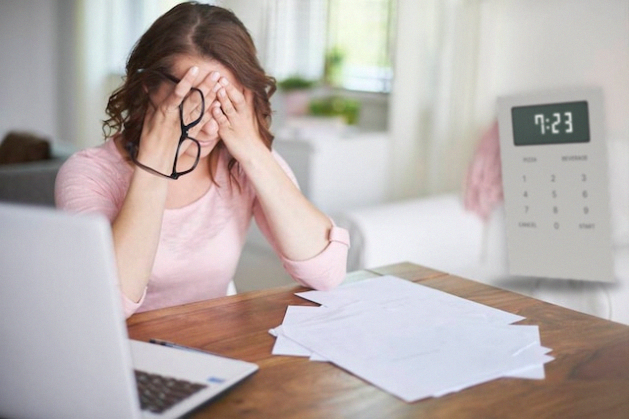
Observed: 7.23
